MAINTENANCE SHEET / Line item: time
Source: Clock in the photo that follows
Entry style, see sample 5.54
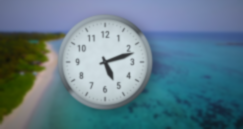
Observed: 5.12
